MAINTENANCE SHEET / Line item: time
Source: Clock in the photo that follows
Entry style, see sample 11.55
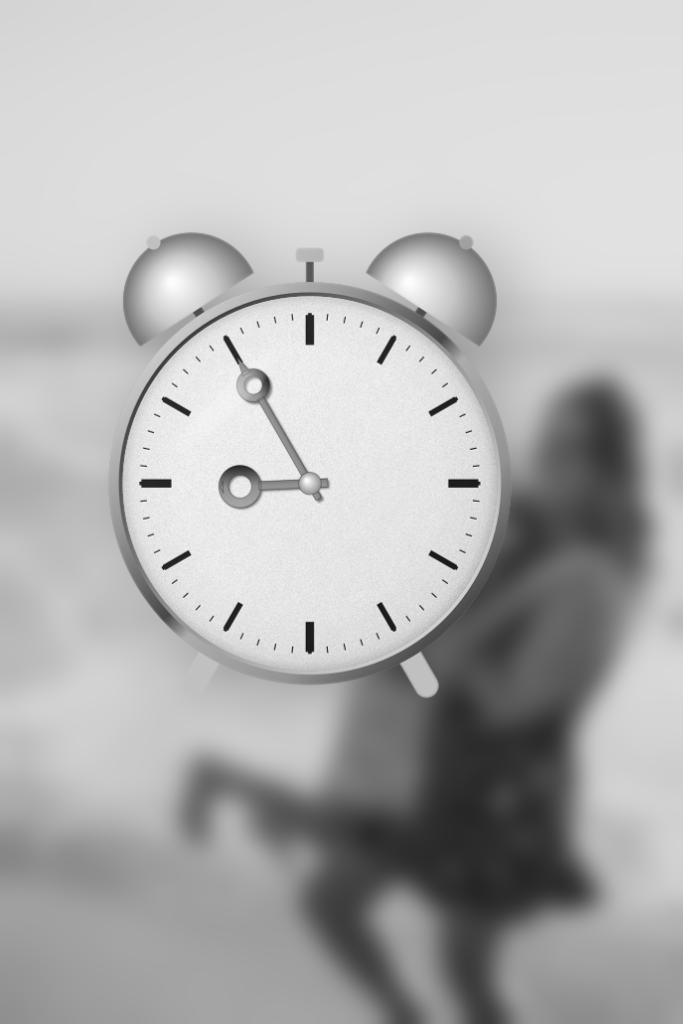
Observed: 8.55
